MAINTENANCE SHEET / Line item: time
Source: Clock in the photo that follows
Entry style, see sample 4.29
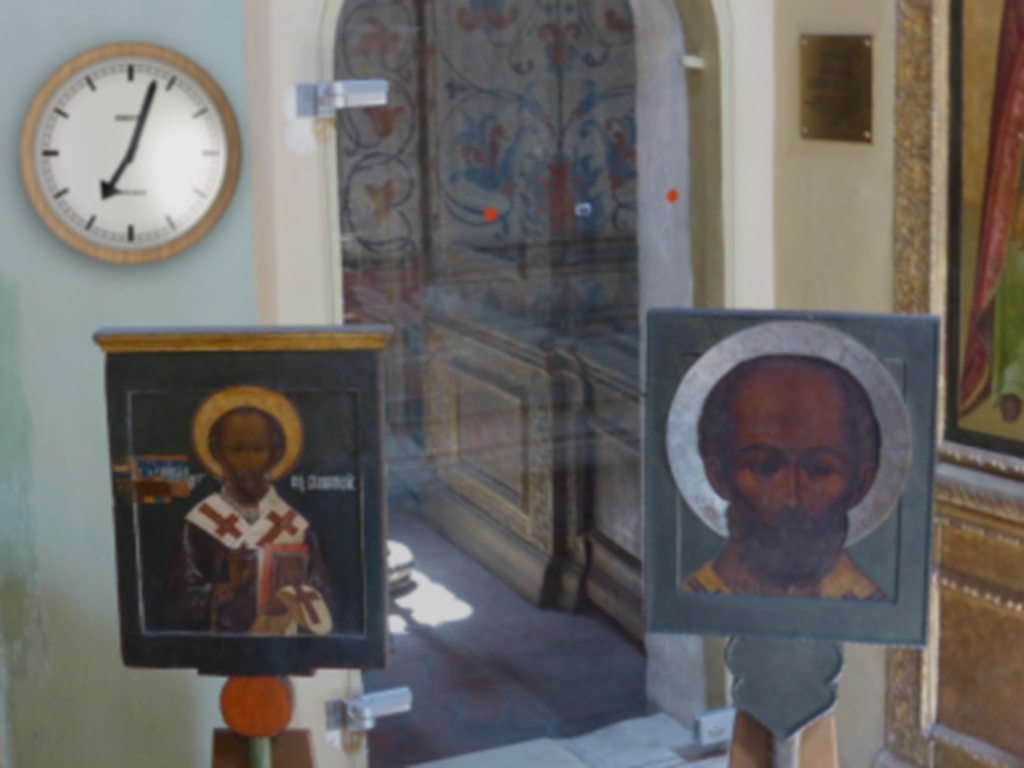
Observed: 7.03
